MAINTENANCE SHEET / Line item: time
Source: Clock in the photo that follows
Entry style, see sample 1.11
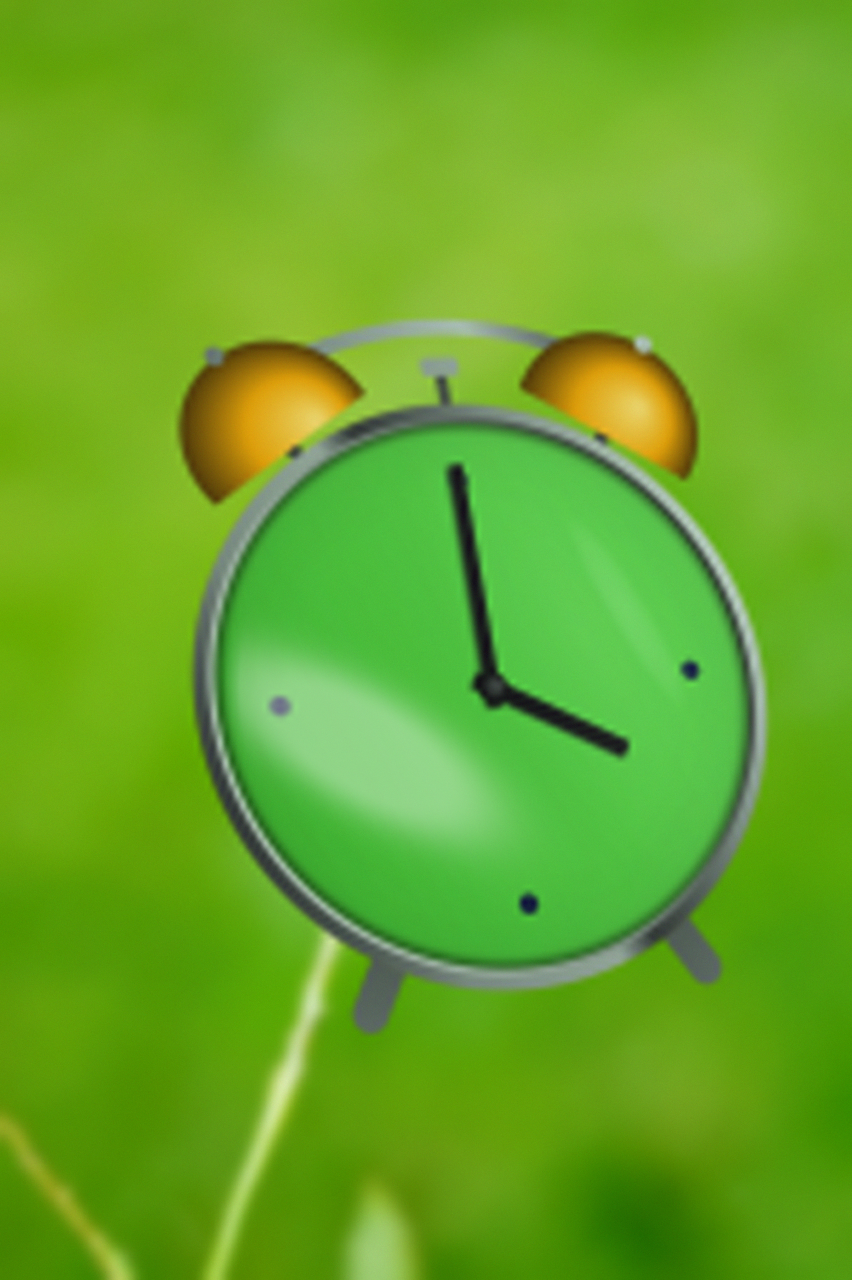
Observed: 4.00
